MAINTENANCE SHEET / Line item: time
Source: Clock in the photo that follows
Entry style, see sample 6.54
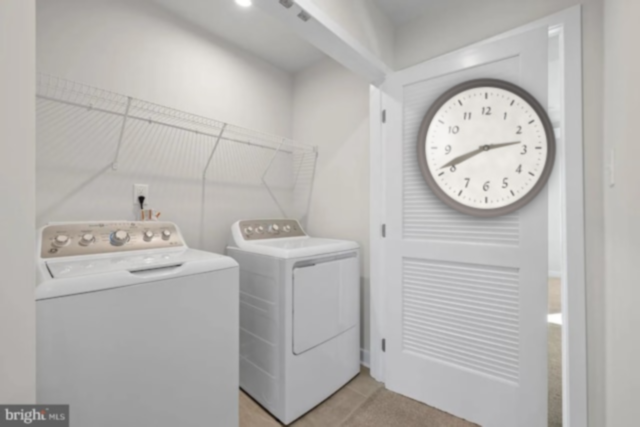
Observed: 2.41
